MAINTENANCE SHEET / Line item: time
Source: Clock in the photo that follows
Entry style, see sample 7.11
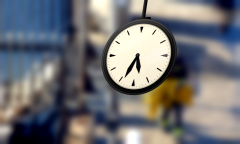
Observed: 5.34
